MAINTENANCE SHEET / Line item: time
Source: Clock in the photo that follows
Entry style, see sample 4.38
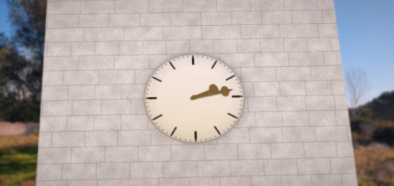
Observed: 2.13
